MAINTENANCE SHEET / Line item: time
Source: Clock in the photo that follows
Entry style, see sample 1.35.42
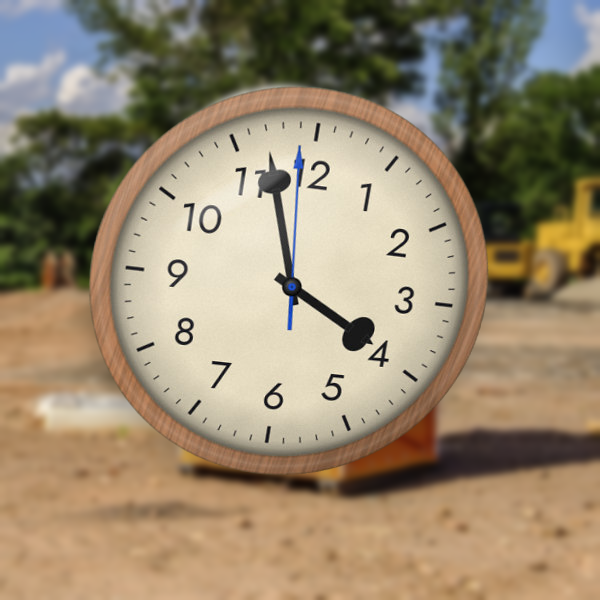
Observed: 3.56.59
